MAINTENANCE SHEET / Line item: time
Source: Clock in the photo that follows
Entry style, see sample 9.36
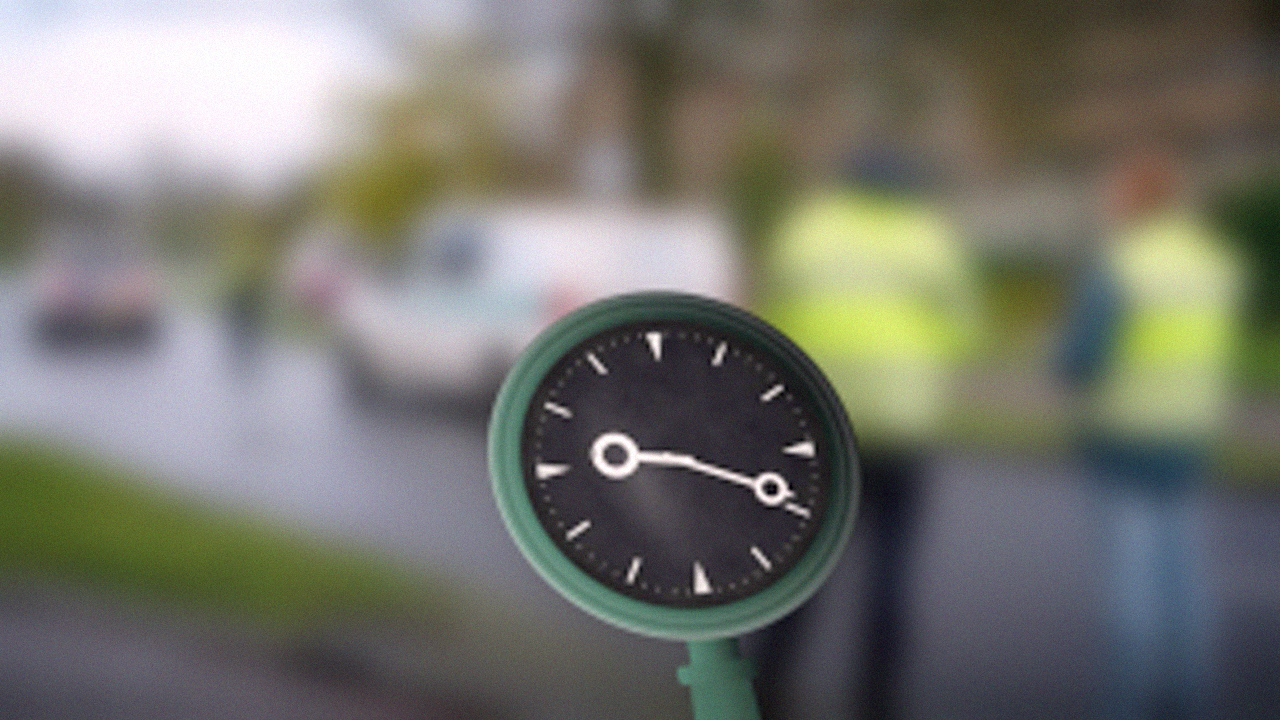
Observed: 9.19
